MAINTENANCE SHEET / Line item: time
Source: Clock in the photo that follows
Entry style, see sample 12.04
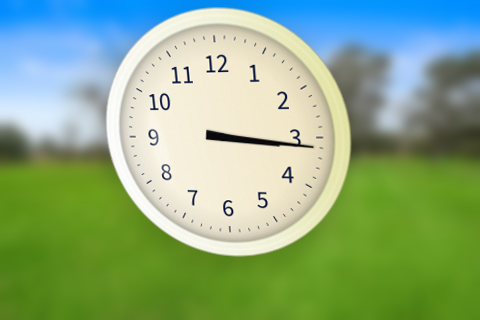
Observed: 3.16
